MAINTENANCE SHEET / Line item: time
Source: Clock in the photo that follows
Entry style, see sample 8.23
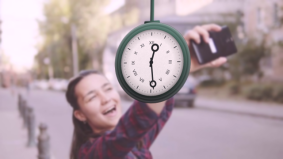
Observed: 12.29
